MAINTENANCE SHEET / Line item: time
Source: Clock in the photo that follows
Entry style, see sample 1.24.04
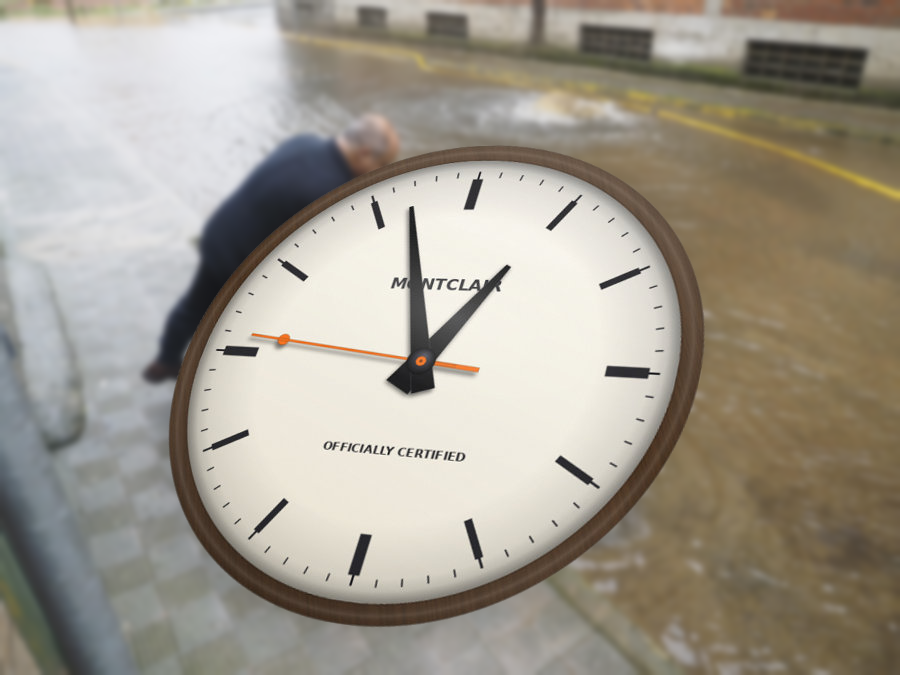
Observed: 12.56.46
